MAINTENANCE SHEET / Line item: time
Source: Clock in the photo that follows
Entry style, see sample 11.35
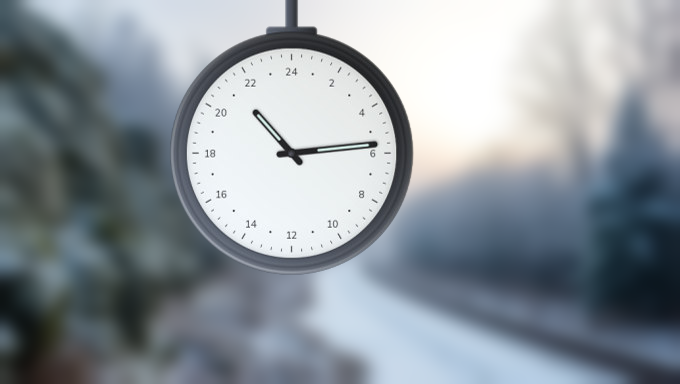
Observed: 21.14
